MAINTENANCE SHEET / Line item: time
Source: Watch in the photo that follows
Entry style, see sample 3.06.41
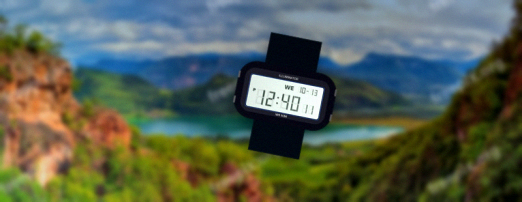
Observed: 12.40.11
